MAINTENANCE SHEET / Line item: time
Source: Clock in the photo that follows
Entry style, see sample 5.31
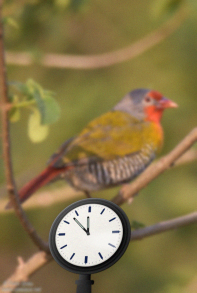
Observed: 11.53
